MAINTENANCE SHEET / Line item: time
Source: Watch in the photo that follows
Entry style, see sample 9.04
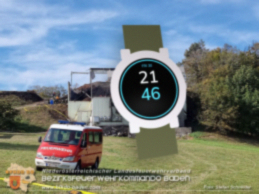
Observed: 21.46
